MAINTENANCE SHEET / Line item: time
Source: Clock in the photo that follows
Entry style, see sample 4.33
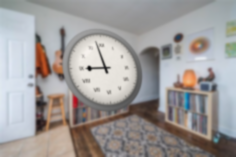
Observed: 8.58
